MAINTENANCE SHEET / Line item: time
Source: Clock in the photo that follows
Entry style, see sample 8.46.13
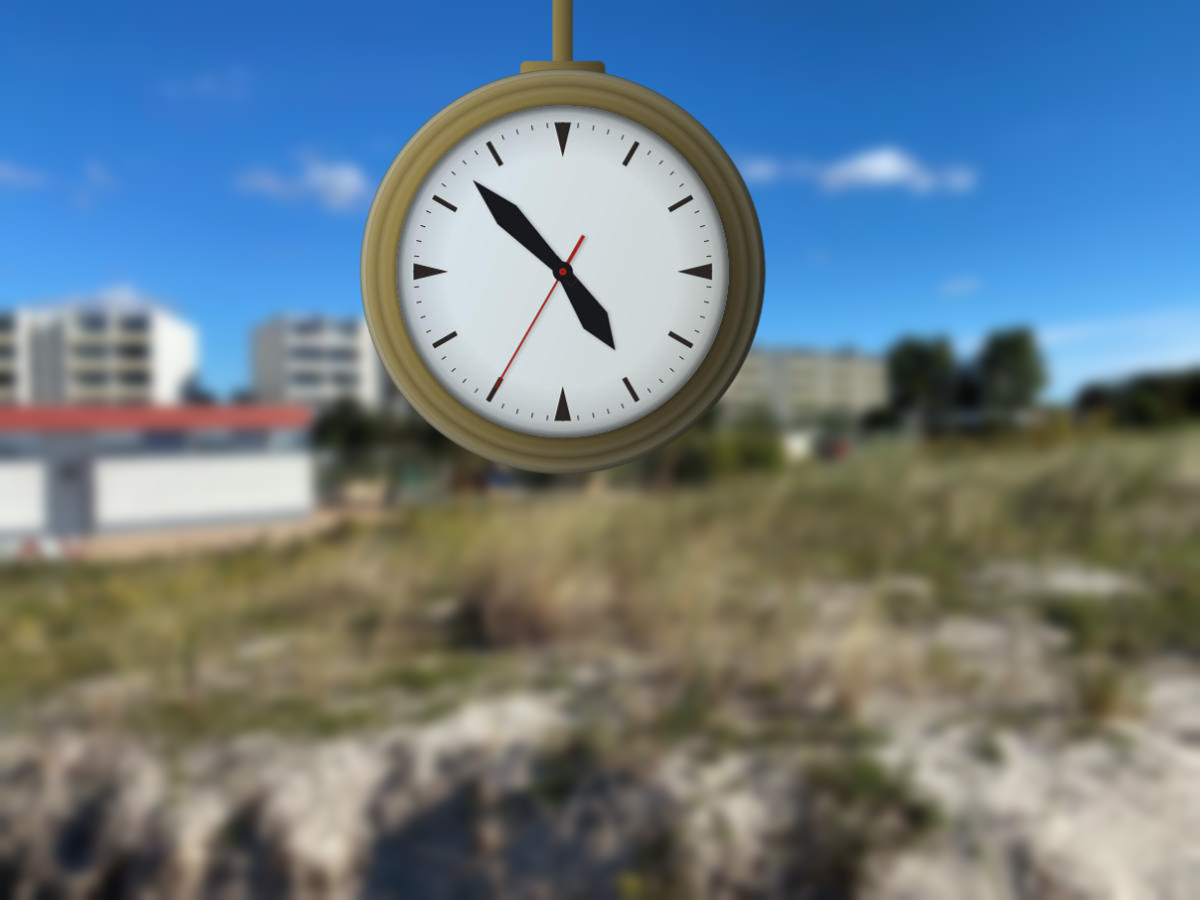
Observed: 4.52.35
